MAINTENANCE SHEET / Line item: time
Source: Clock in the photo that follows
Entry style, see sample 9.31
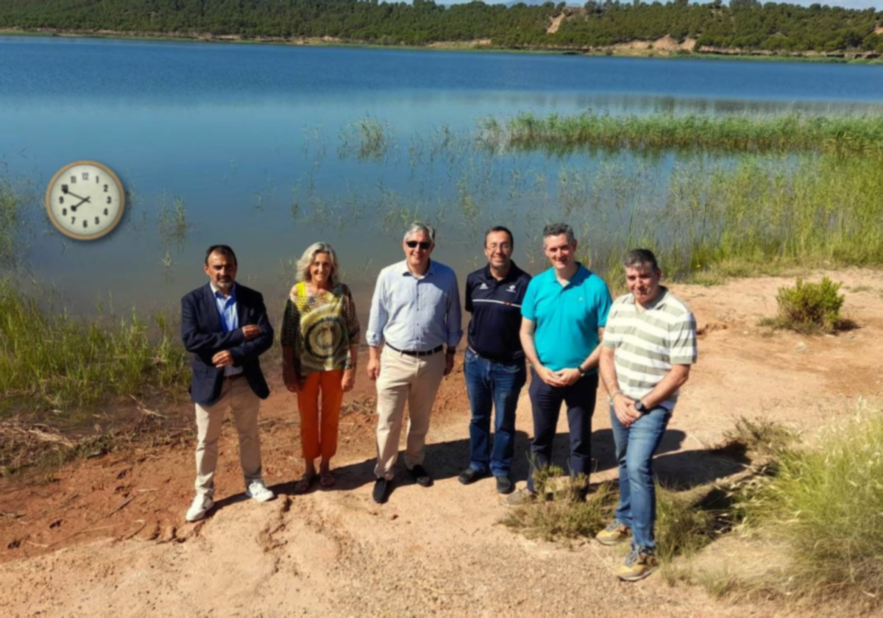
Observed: 7.49
